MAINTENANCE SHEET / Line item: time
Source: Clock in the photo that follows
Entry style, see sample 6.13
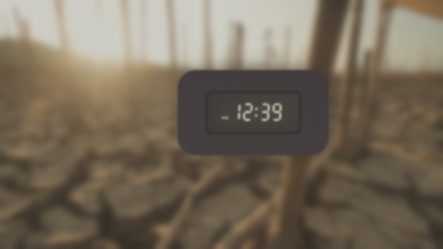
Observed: 12.39
